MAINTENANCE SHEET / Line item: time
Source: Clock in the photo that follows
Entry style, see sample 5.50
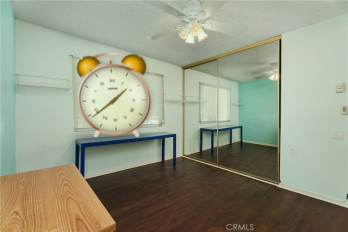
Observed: 1.39
